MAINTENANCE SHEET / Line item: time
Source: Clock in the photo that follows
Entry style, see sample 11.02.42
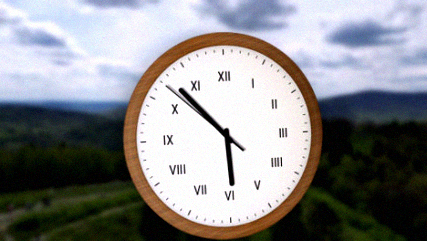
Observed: 5.52.52
